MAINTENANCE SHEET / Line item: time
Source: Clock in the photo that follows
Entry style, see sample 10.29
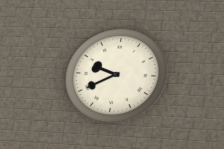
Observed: 9.40
